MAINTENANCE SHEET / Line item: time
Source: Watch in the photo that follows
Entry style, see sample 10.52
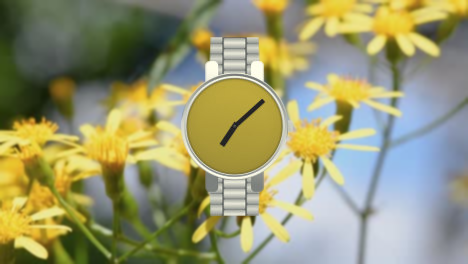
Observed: 7.08
